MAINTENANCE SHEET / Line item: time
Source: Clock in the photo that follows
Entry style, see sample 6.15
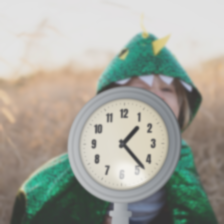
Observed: 1.23
